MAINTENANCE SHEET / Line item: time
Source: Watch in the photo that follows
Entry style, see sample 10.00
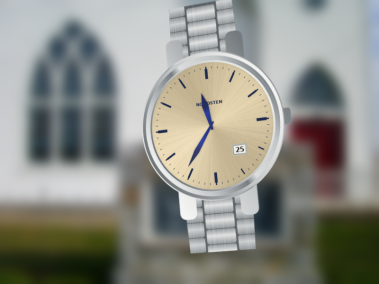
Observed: 11.36
